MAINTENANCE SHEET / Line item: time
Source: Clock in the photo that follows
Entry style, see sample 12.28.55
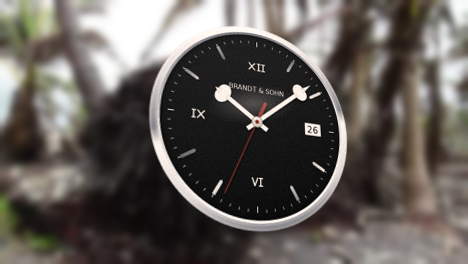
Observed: 10.08.34
